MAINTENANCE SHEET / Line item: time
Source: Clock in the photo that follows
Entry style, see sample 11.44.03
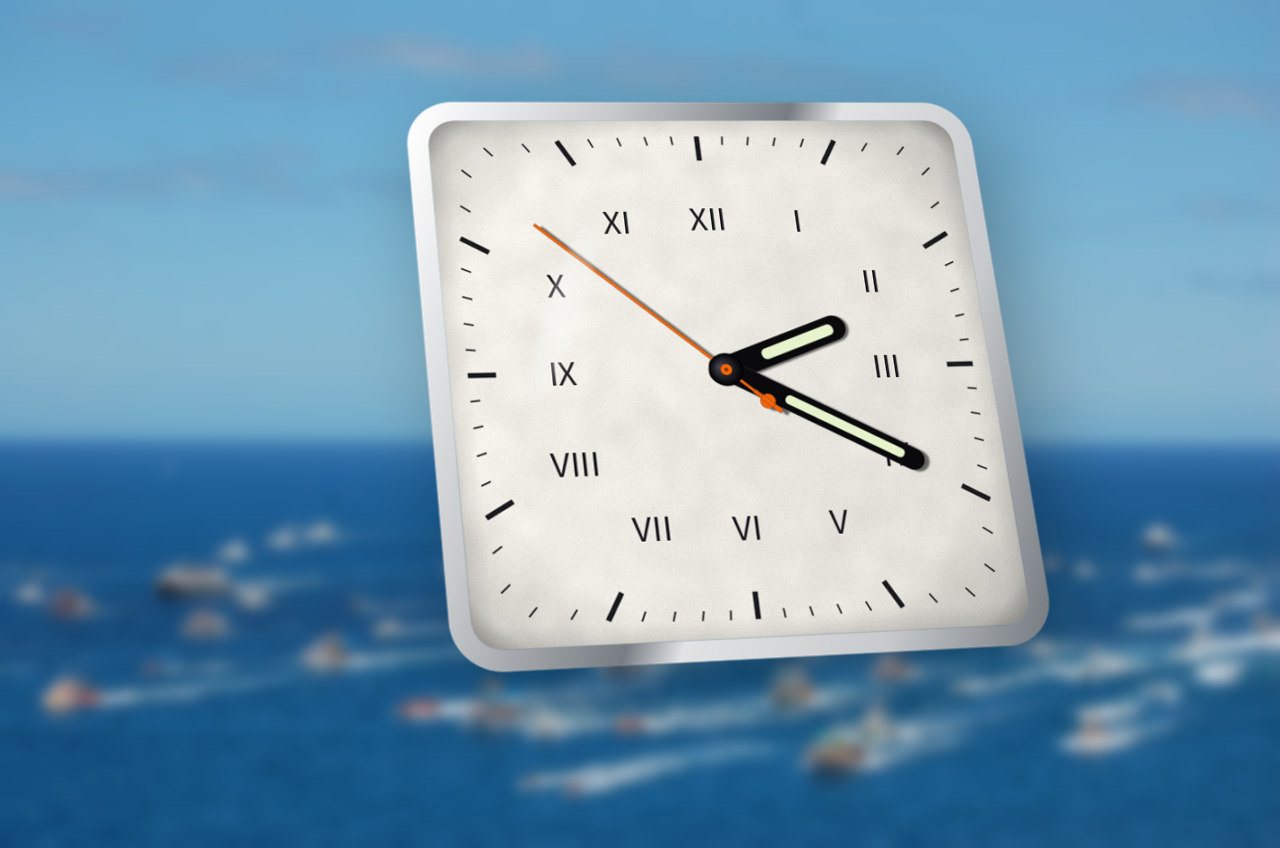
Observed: 2.19.52
